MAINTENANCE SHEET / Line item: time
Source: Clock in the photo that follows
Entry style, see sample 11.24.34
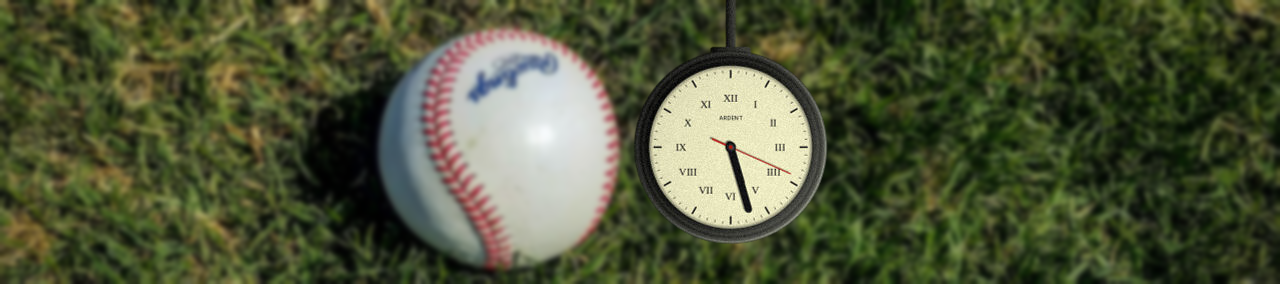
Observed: 5.27.19
